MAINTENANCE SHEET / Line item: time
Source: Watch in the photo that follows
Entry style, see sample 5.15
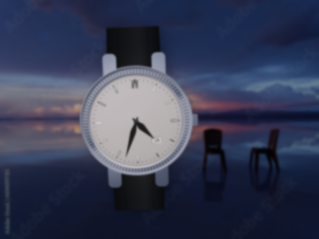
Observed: 4.33
